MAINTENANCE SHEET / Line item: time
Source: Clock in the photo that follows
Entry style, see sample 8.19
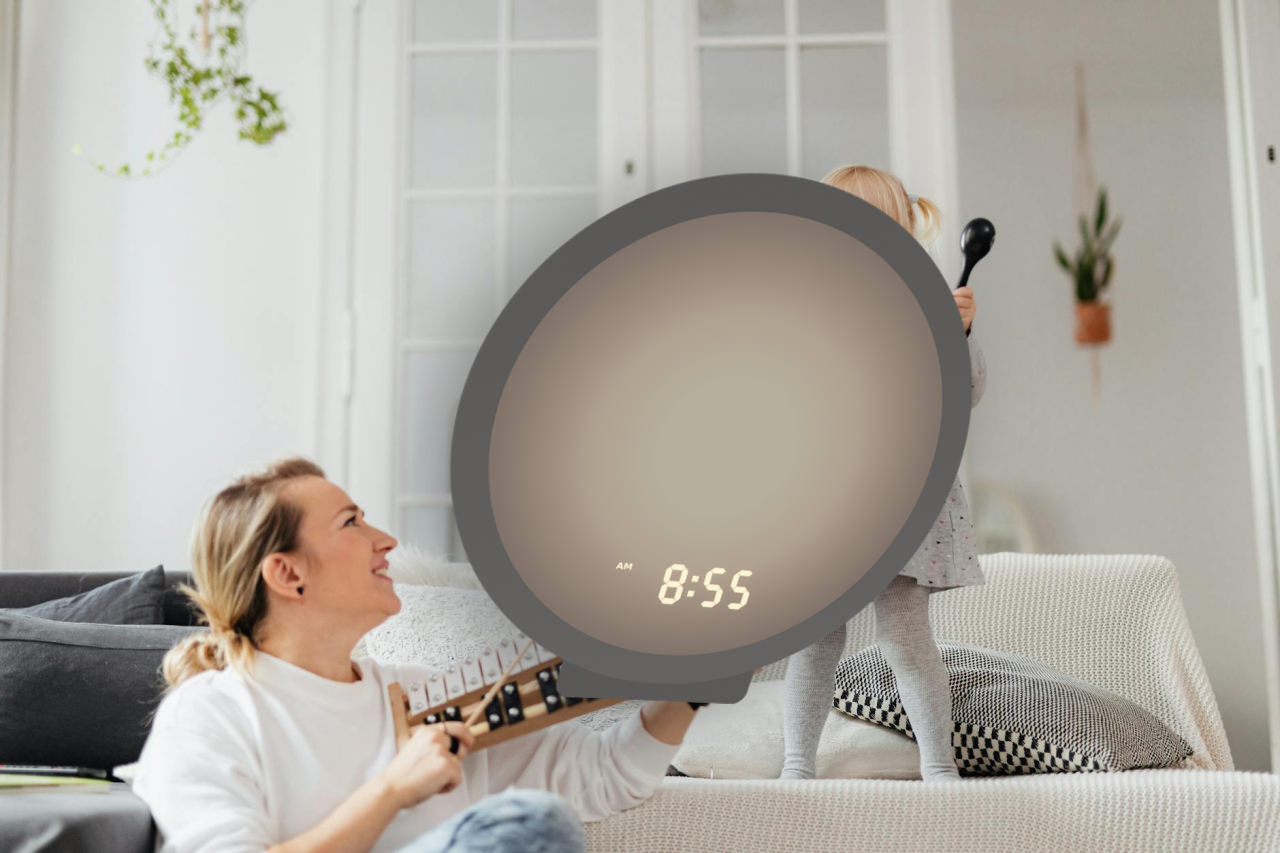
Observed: 8.55
